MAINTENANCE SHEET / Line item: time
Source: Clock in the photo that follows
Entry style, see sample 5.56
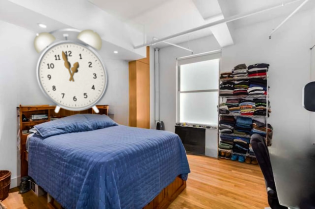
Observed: 12.58
